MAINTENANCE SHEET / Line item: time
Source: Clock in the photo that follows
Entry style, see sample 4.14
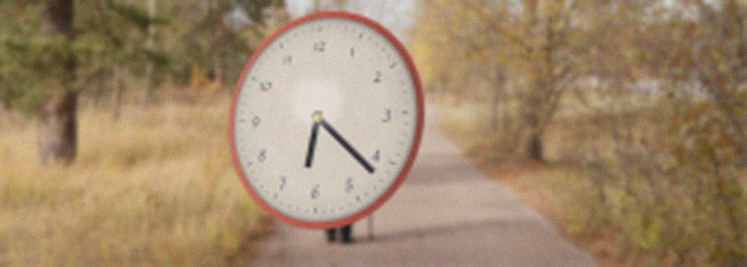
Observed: 6.22
